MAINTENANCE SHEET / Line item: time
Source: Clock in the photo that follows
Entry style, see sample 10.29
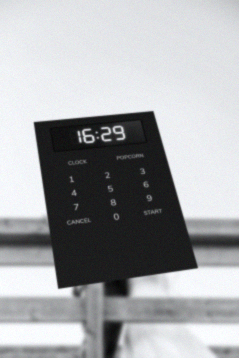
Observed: 16.29
